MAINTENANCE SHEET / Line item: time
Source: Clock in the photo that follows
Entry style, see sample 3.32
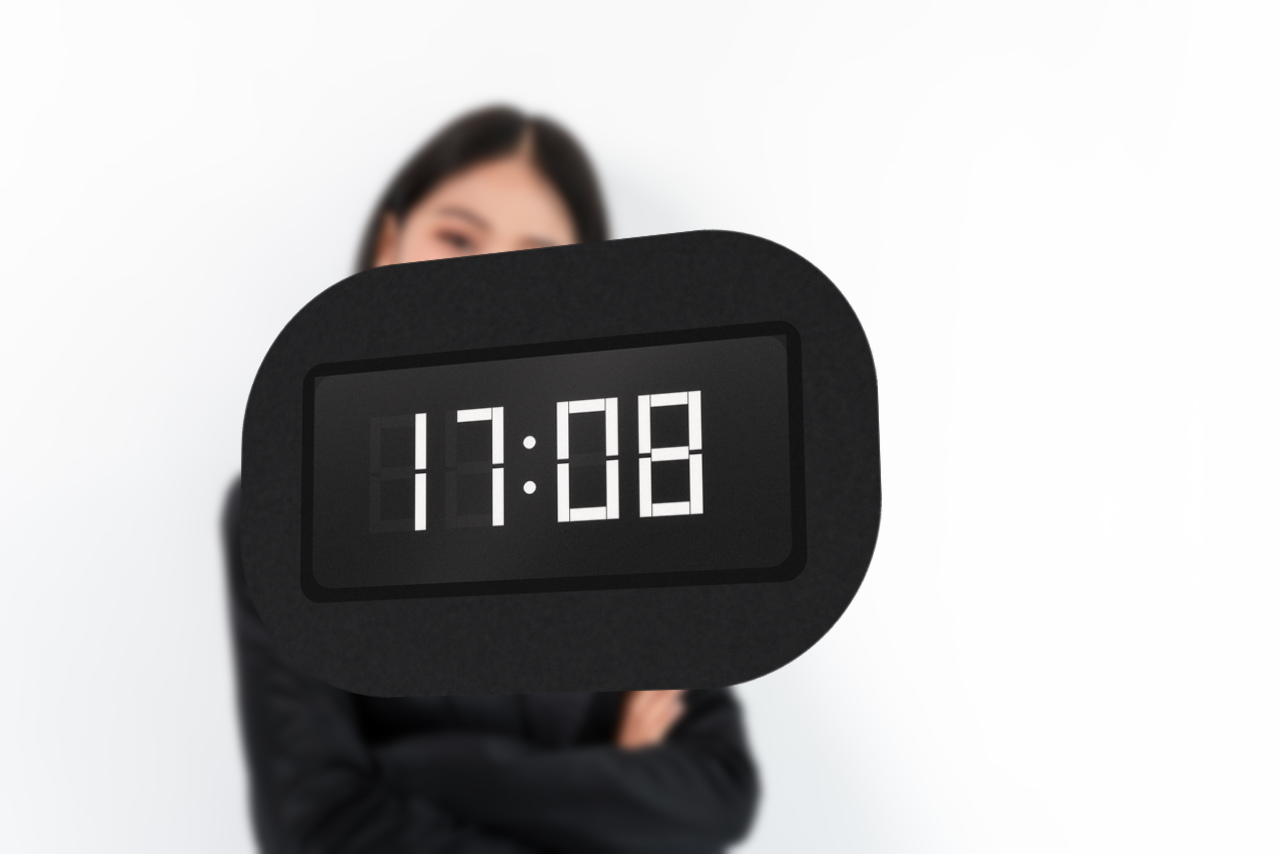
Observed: 17.08
